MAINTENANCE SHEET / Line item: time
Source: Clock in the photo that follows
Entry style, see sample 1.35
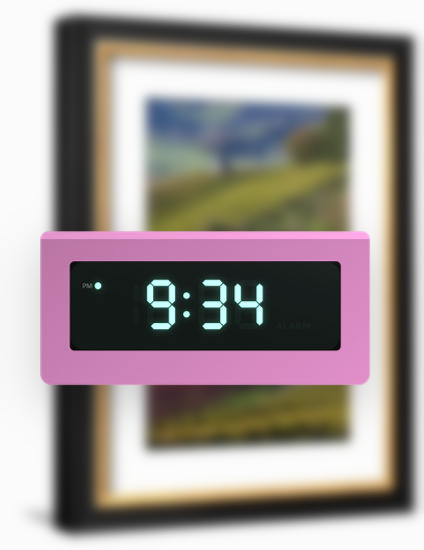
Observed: 9.34
